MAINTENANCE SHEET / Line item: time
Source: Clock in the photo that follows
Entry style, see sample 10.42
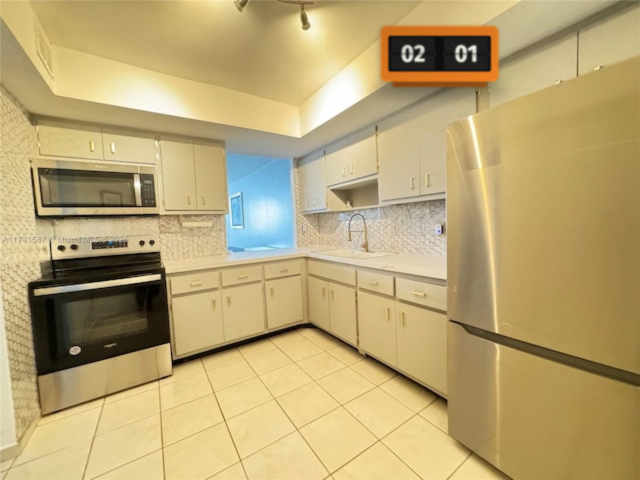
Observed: 2.01
